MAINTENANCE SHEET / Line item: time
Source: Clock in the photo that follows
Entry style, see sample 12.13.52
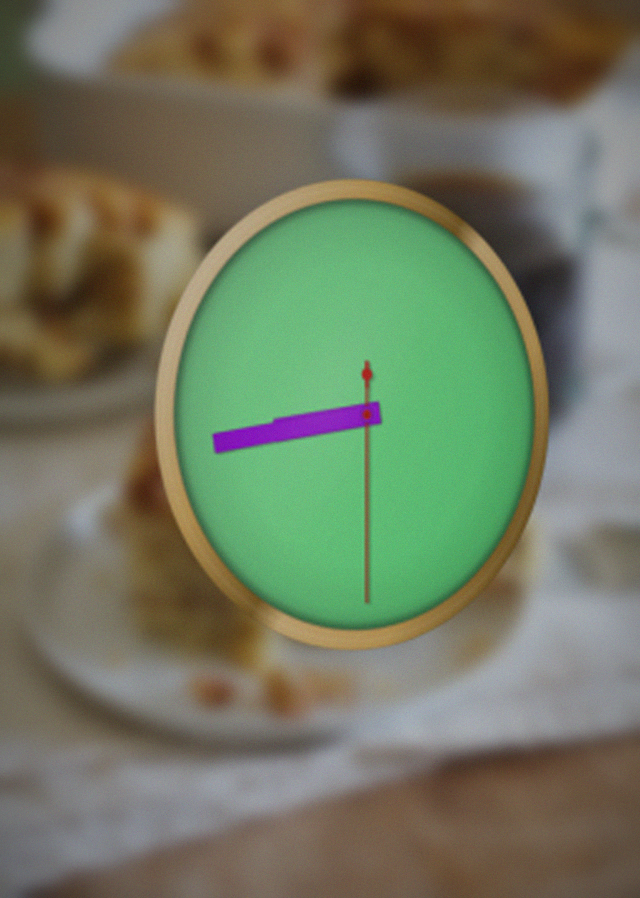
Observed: 8.43.30
